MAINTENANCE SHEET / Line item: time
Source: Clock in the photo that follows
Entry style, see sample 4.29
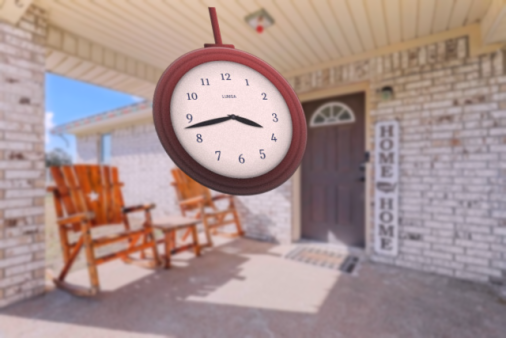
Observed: 3.43
